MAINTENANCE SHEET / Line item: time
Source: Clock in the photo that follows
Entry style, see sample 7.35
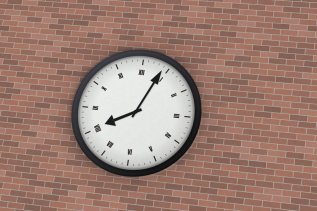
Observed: 8.04
